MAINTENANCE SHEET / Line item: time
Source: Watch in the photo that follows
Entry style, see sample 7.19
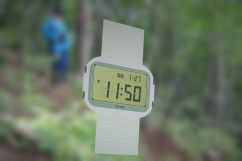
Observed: 11.50
